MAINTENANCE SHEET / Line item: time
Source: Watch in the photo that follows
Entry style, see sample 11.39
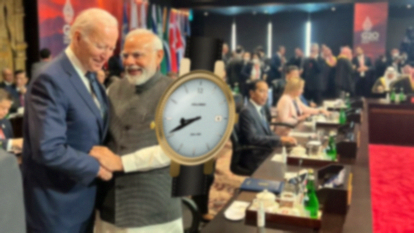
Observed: 8.41
